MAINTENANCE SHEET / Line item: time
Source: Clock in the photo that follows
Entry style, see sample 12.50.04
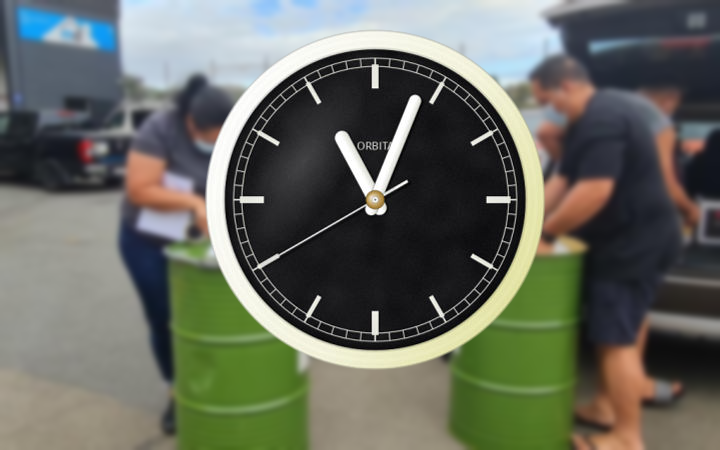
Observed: 11.03.40
